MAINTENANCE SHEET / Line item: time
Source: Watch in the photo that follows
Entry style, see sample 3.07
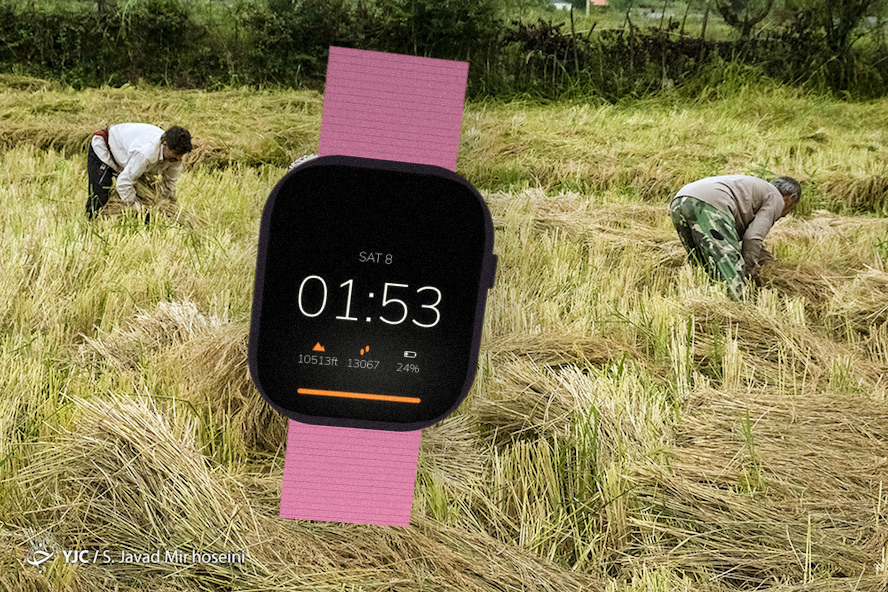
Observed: 1.53
